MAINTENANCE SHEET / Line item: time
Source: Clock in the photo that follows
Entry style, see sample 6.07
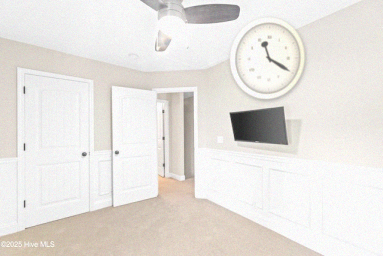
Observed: 11.20
